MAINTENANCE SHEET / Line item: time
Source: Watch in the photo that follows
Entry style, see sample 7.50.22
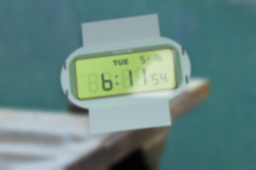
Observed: 6.11.54
